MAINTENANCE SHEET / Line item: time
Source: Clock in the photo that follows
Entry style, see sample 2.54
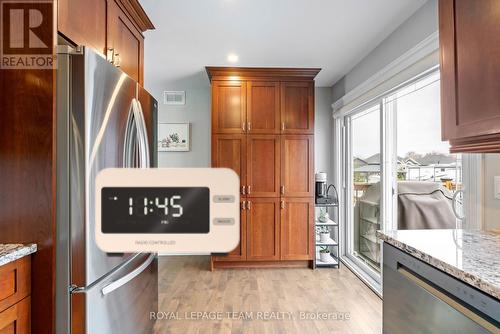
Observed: 11.45
